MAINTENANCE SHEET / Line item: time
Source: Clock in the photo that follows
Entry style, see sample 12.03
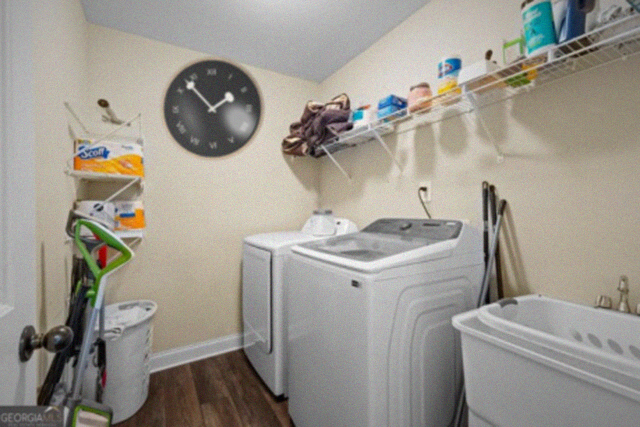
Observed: 1.53
